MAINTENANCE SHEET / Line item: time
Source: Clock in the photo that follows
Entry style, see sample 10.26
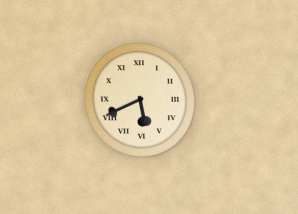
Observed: 5.41
